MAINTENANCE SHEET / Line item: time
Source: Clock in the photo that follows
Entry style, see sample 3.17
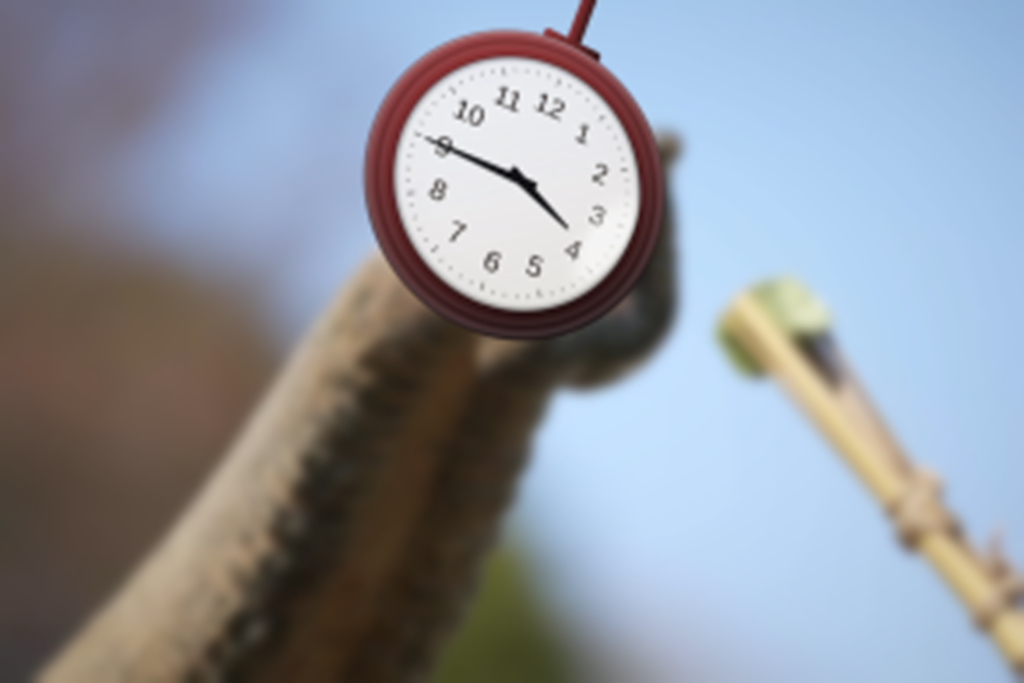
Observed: 3.45
